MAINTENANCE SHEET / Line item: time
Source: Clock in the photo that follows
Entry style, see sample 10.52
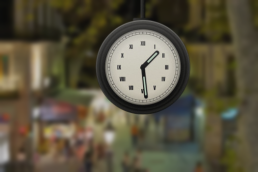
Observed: 1.29
